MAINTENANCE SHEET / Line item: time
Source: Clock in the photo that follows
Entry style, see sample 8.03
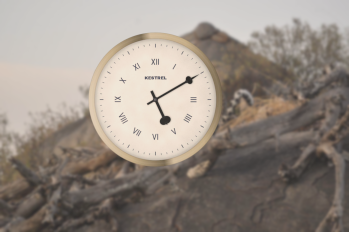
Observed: 5.10
